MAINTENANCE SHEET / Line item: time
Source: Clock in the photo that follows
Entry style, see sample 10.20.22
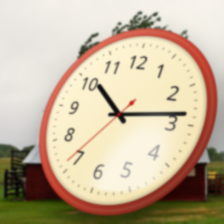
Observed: 10.13.36
